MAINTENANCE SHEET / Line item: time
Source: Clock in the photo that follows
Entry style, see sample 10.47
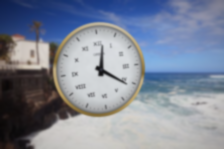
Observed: 12.21
